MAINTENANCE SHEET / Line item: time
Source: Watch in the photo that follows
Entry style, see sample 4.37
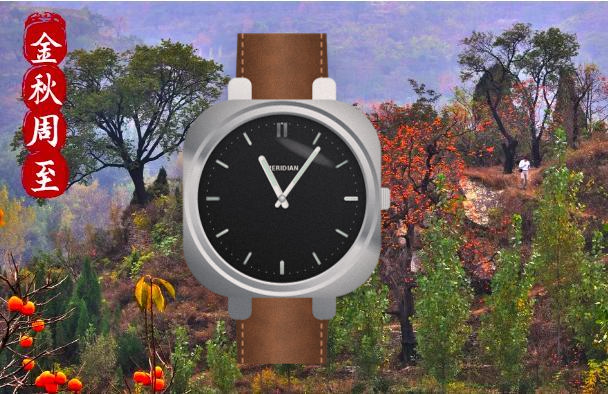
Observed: 11.06
